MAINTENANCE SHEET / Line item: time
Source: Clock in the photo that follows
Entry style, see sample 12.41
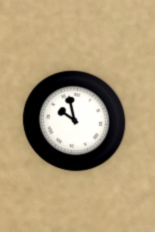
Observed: 9.57
